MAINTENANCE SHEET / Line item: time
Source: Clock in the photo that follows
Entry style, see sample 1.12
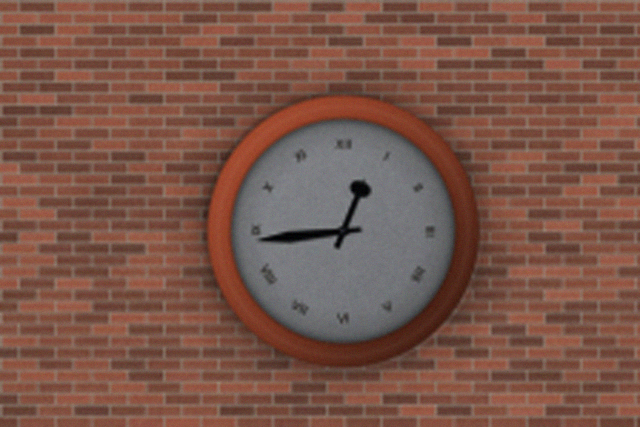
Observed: 12.44
